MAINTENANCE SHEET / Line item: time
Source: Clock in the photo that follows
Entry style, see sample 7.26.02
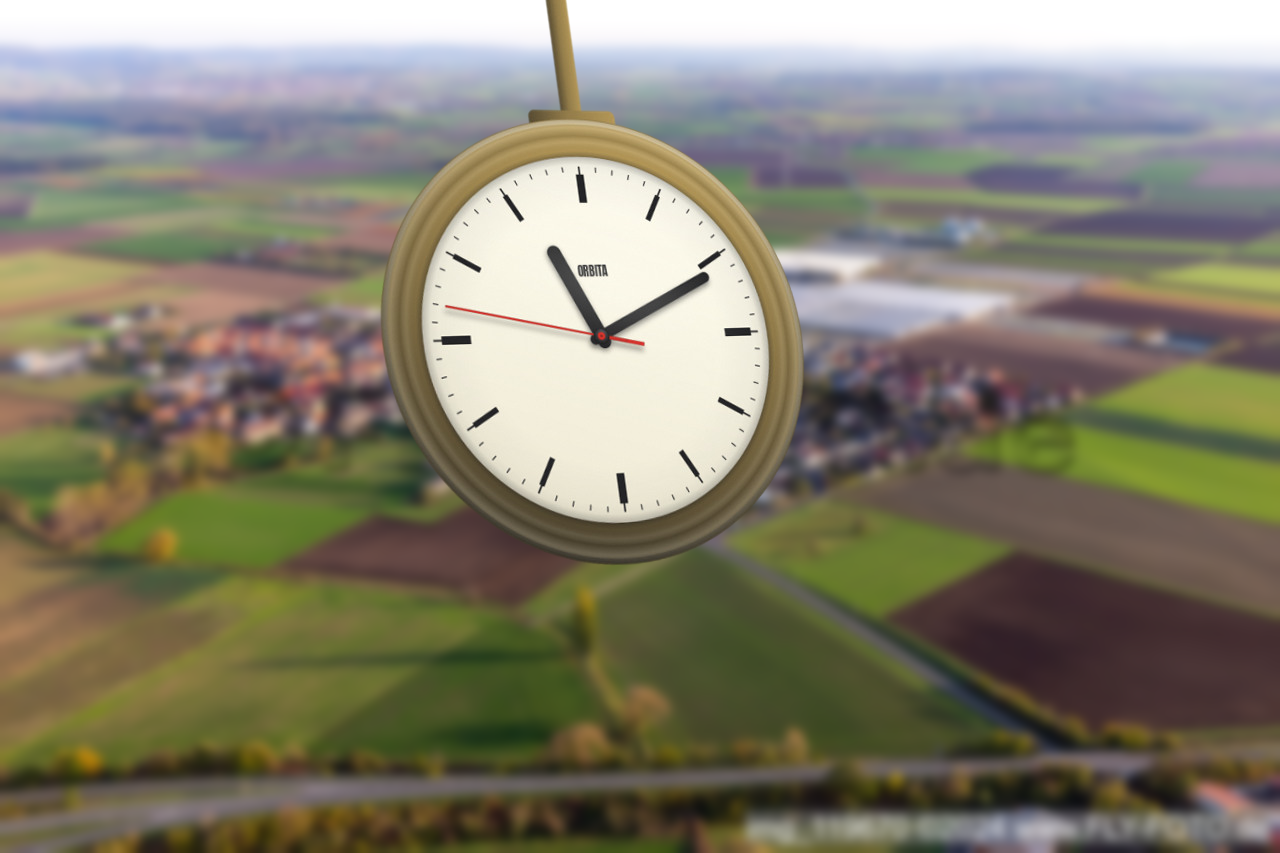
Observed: 11.10.47
